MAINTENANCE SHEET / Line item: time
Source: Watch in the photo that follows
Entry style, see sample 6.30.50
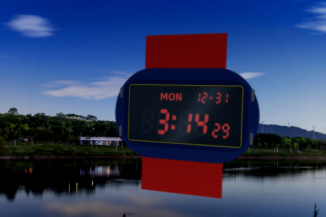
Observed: 3.14.29
